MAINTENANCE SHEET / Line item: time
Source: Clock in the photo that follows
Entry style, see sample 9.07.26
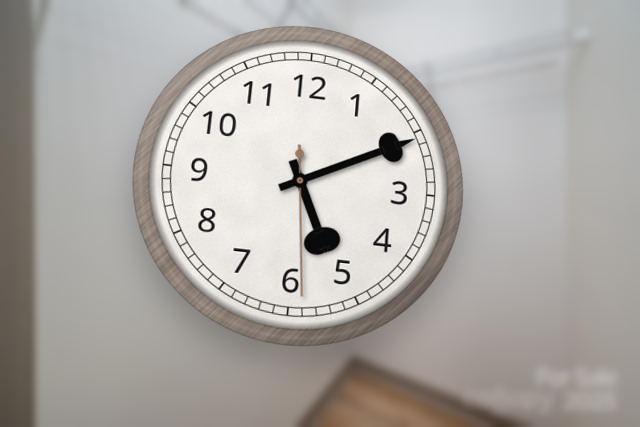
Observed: 5.10.29
